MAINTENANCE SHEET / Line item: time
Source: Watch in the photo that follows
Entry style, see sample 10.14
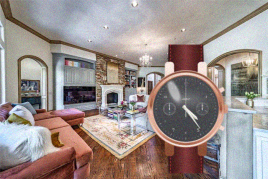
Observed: 4.24
